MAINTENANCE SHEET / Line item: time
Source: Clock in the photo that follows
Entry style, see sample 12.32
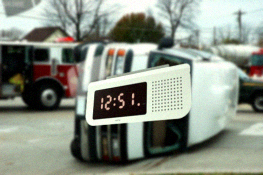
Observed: 12.51
